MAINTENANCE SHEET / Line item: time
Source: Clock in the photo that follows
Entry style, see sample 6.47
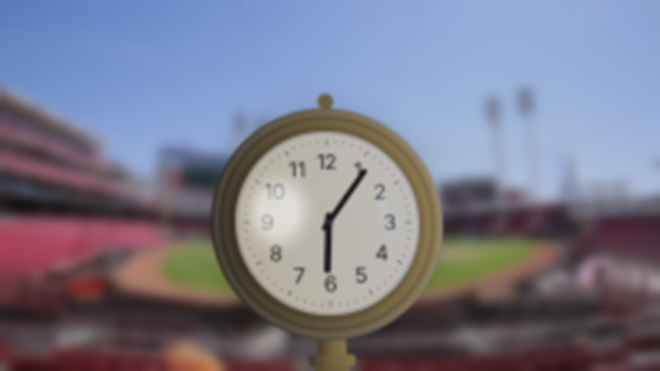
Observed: 6.06
